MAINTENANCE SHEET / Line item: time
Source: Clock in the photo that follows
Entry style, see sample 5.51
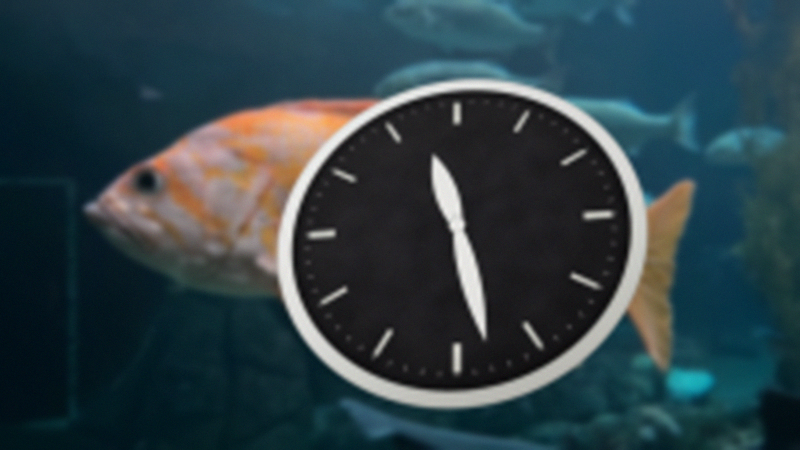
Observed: 11.28
